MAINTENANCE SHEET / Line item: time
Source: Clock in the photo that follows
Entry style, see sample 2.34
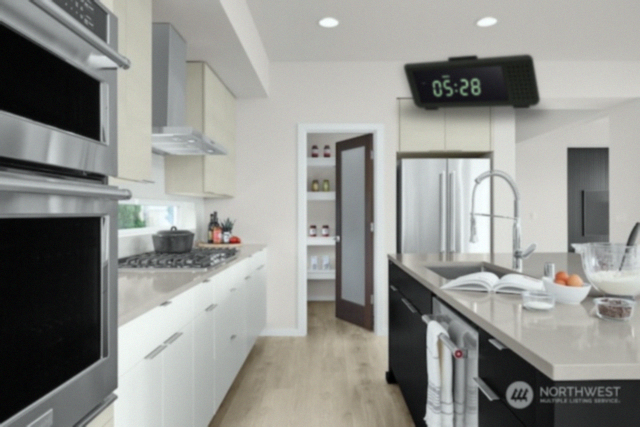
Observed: 5.28
